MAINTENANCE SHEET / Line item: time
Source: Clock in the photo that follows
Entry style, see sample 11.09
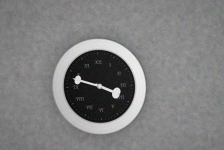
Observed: 3.48
